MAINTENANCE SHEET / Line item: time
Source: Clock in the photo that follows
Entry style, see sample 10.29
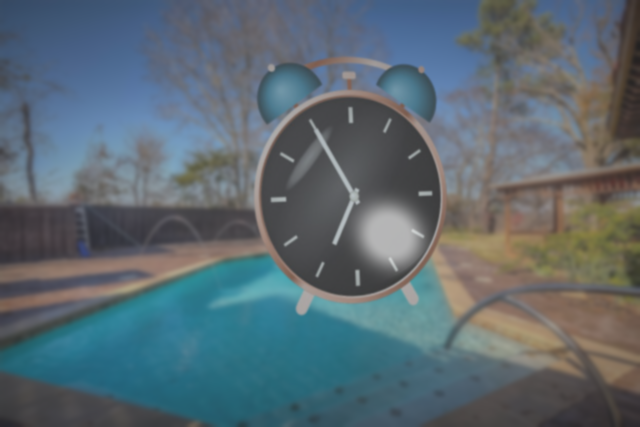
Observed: 6.55
